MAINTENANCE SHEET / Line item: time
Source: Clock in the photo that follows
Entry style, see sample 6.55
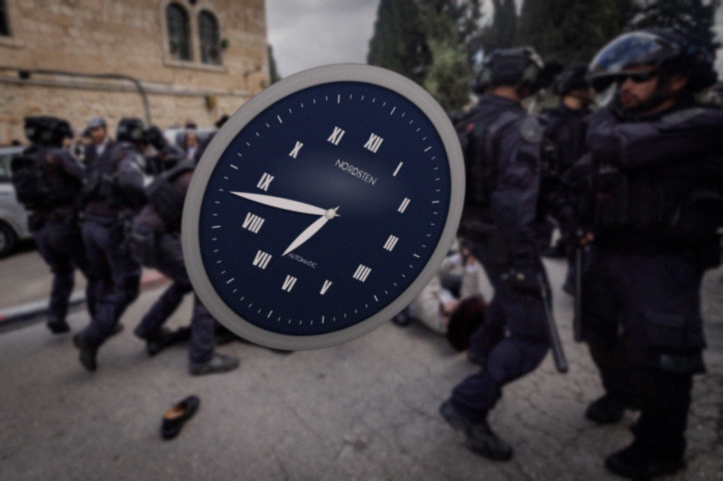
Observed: 6.43
